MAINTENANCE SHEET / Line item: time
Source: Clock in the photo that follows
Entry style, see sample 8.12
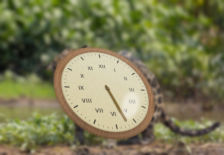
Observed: 5.27
